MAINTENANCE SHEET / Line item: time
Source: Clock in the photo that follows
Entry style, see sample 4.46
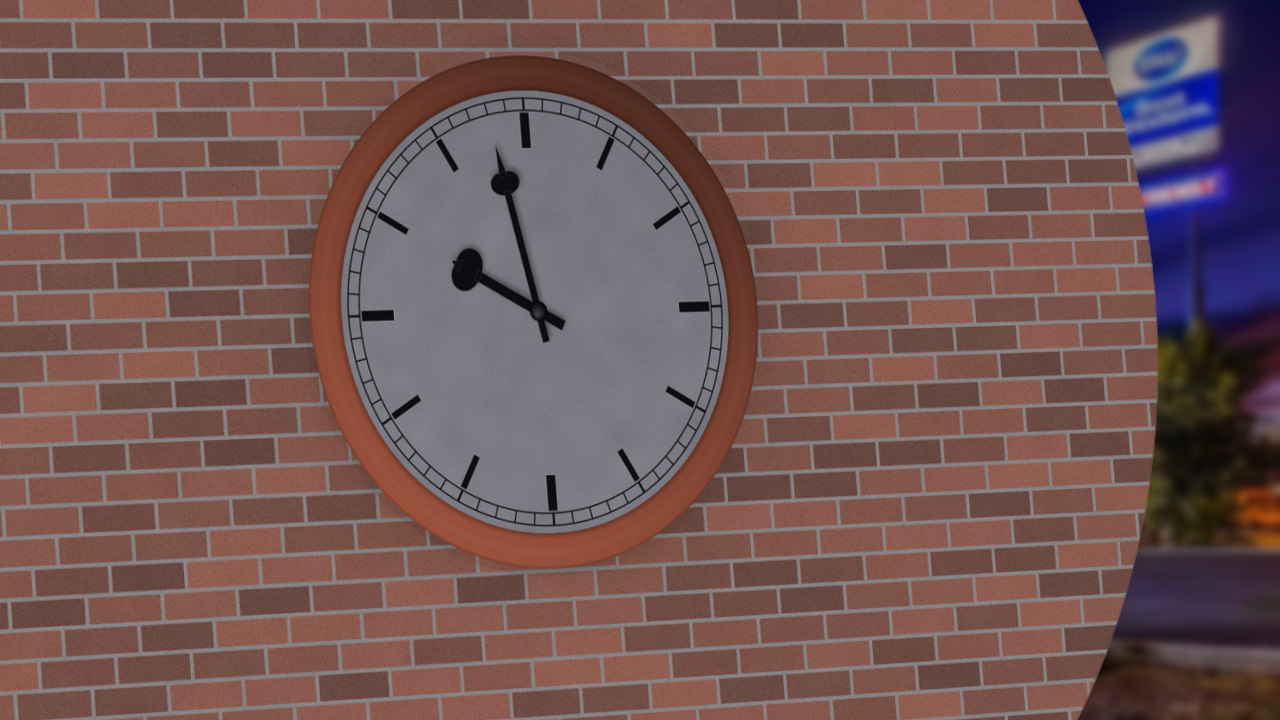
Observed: 9.58
